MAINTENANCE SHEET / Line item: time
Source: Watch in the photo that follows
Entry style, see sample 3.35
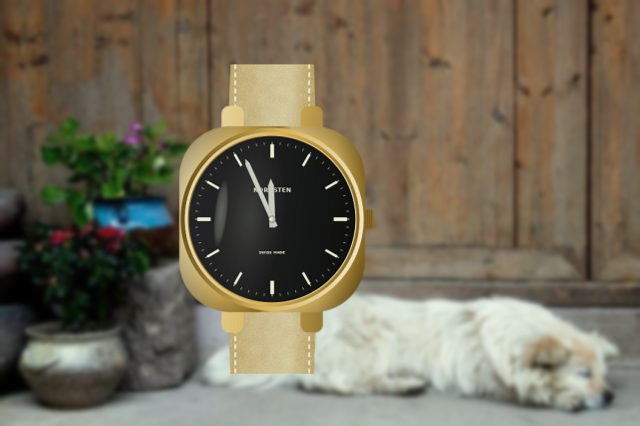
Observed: 11.56
